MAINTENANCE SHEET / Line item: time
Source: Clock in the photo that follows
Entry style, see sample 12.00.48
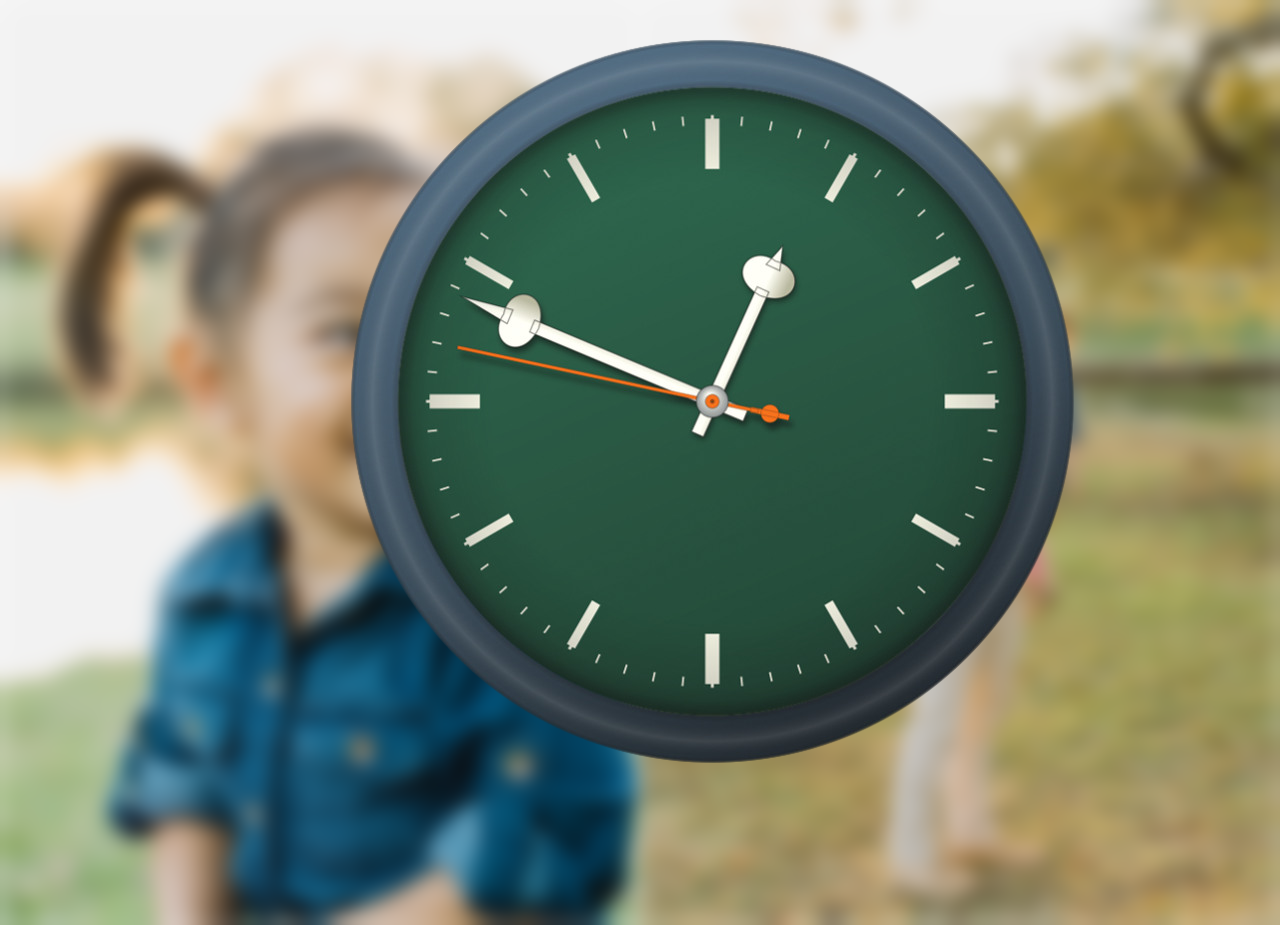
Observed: 12.48.47
